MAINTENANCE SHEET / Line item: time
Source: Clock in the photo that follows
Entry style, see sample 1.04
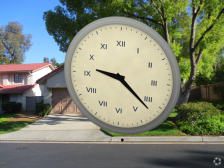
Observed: 9.22
